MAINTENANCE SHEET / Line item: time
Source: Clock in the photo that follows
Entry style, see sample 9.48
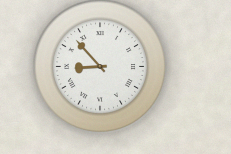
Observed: 8.53
